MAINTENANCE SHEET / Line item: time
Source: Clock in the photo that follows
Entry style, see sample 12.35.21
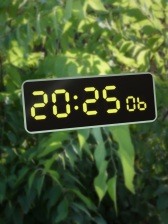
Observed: 20.25.06
